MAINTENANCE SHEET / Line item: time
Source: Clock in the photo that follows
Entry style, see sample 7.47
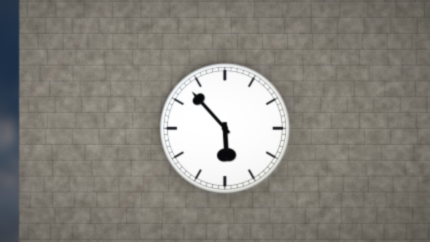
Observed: 5.53
